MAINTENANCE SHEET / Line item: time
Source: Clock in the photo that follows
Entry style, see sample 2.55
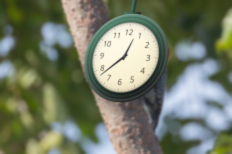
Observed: 12.38
